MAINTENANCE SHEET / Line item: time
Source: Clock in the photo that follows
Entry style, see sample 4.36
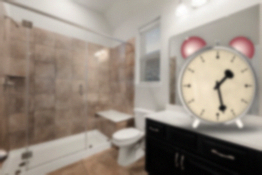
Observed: 1.28
